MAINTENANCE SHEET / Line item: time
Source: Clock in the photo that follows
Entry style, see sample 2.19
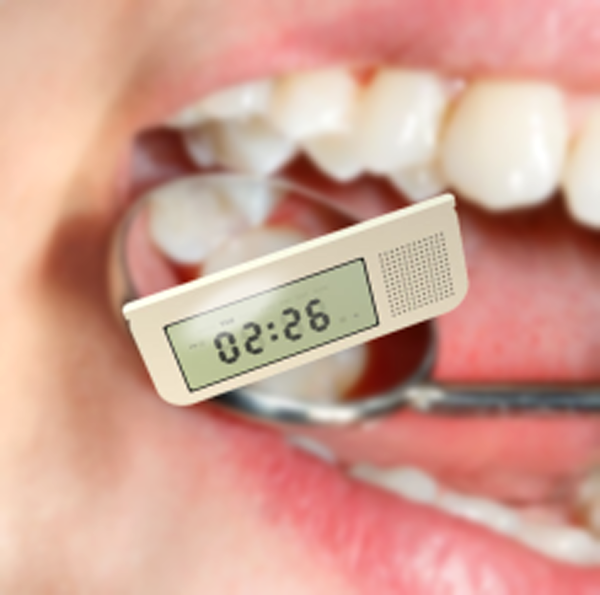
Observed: 2.26
